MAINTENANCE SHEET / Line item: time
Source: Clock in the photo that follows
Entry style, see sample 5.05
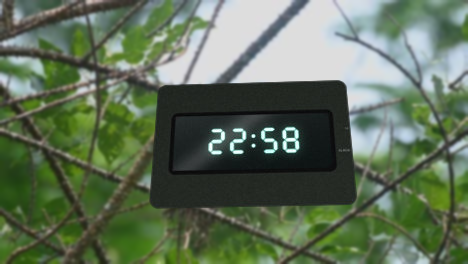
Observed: 22.58
